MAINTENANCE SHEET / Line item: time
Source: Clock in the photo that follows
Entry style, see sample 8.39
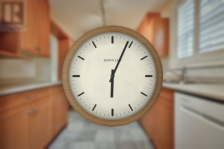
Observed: 6.04
